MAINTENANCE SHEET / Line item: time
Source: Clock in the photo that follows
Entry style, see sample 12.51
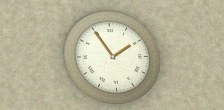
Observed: 1.55
